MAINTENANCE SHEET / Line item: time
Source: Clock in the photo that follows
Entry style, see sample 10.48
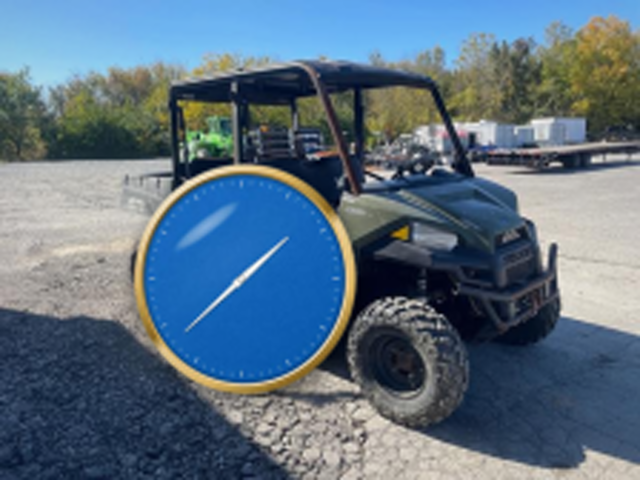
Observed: 1.38
